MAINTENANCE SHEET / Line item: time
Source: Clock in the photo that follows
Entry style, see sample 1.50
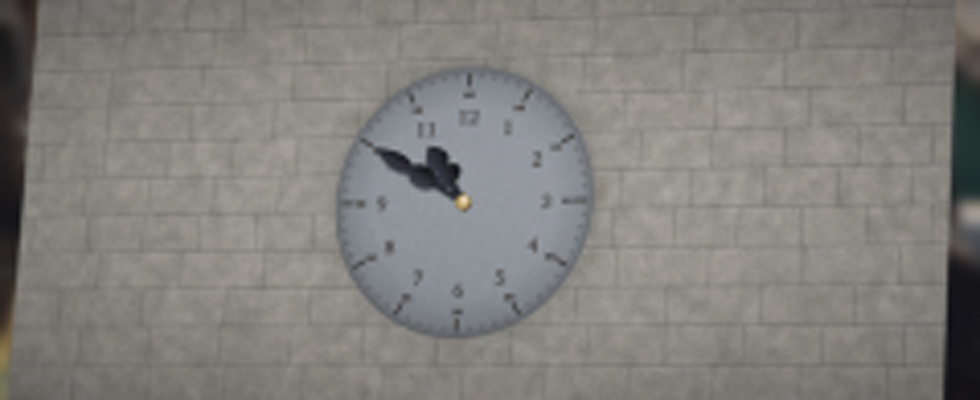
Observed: 10.50
